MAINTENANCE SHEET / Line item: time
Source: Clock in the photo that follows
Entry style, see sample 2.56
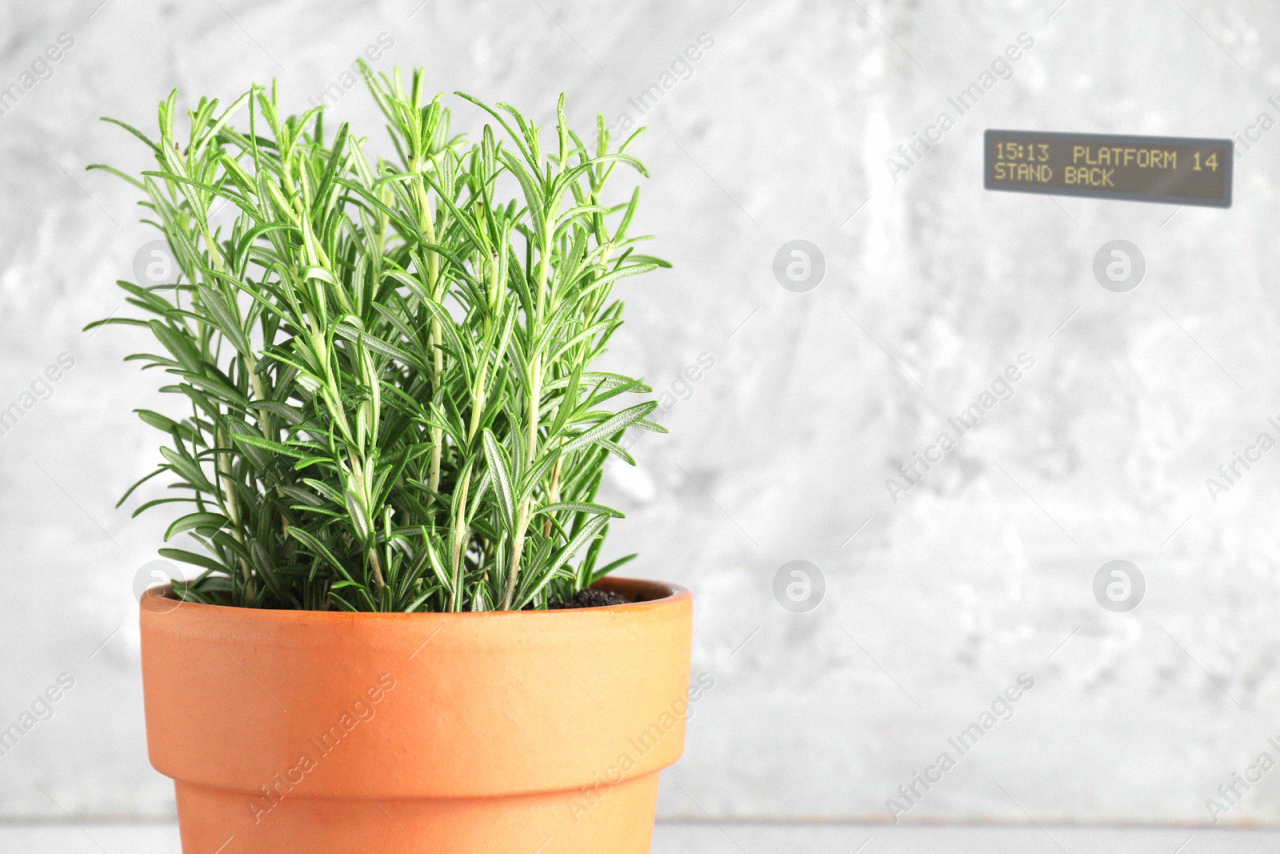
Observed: 15.13
